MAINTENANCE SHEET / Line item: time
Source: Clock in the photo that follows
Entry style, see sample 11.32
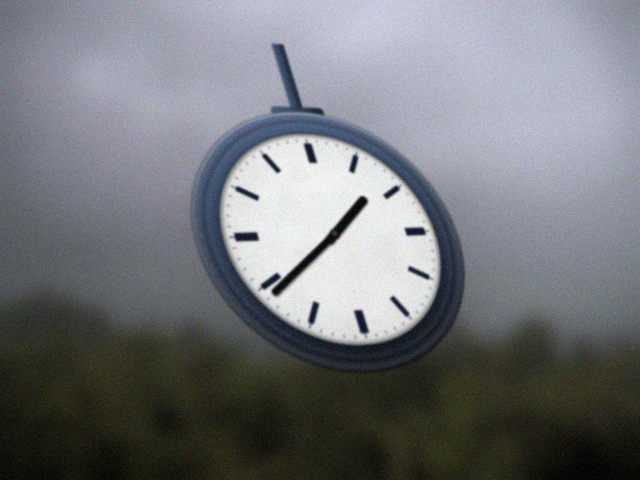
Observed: 1.39
